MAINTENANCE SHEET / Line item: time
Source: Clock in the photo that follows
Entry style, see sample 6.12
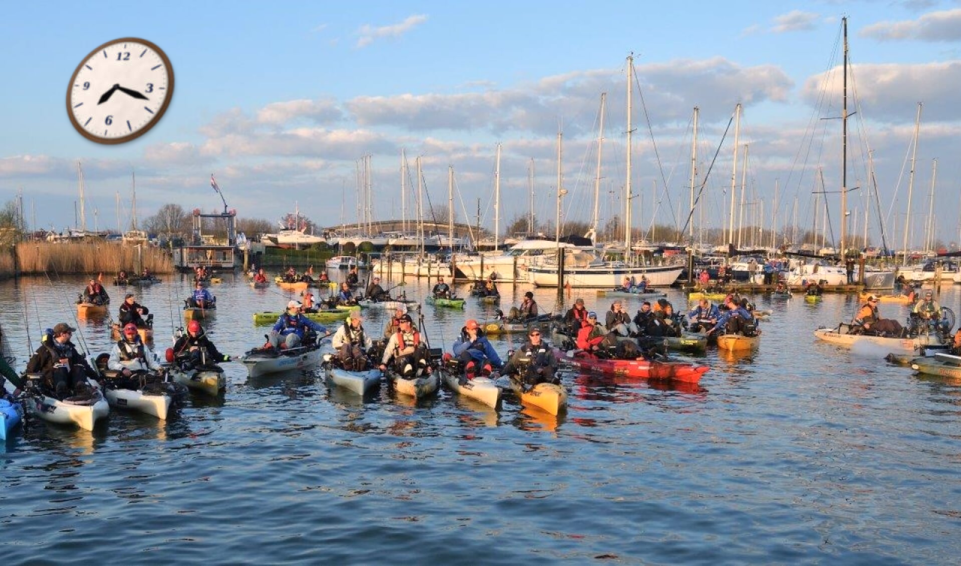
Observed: 7.18
